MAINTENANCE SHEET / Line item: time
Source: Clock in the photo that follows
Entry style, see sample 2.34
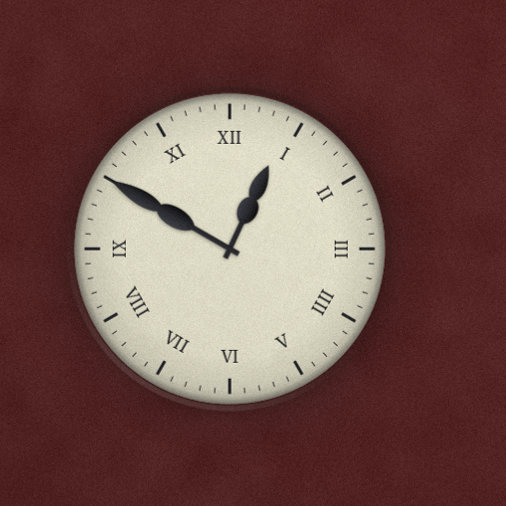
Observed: 12.50
